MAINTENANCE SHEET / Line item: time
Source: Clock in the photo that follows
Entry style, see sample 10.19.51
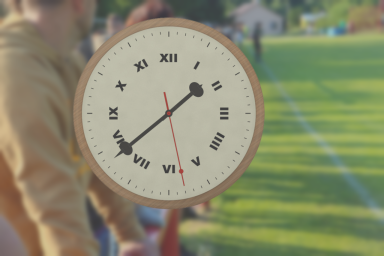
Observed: 1.38.28
